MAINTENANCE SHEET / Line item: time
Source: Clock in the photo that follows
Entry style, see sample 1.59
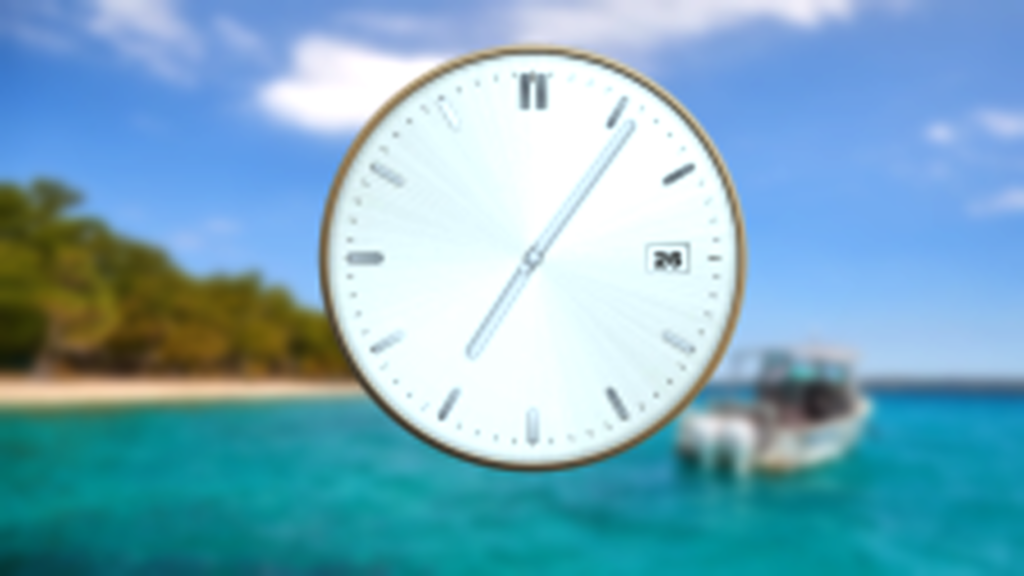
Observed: 7.06
